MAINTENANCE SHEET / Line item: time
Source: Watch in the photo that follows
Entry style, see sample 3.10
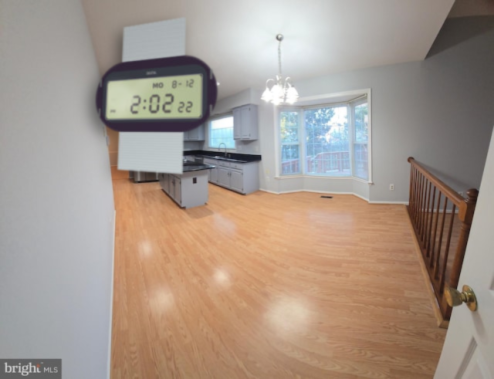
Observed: 2.02
